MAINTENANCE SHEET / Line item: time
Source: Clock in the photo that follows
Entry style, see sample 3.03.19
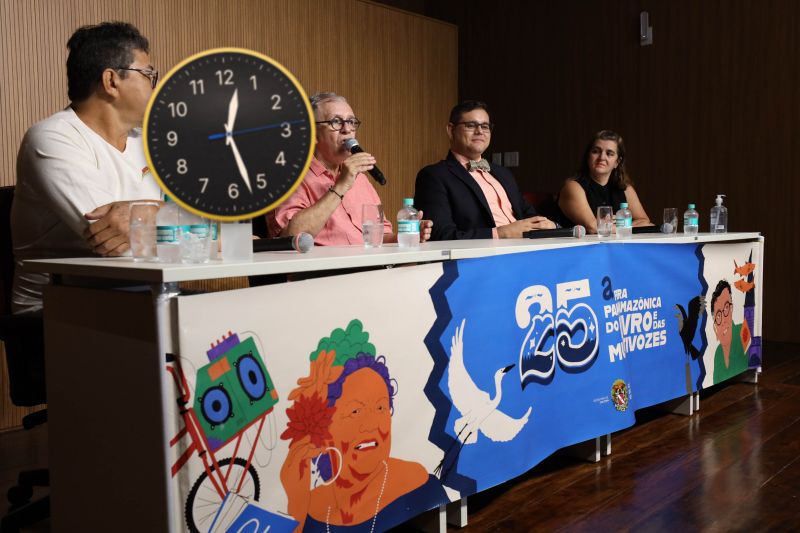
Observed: 12.27.14
